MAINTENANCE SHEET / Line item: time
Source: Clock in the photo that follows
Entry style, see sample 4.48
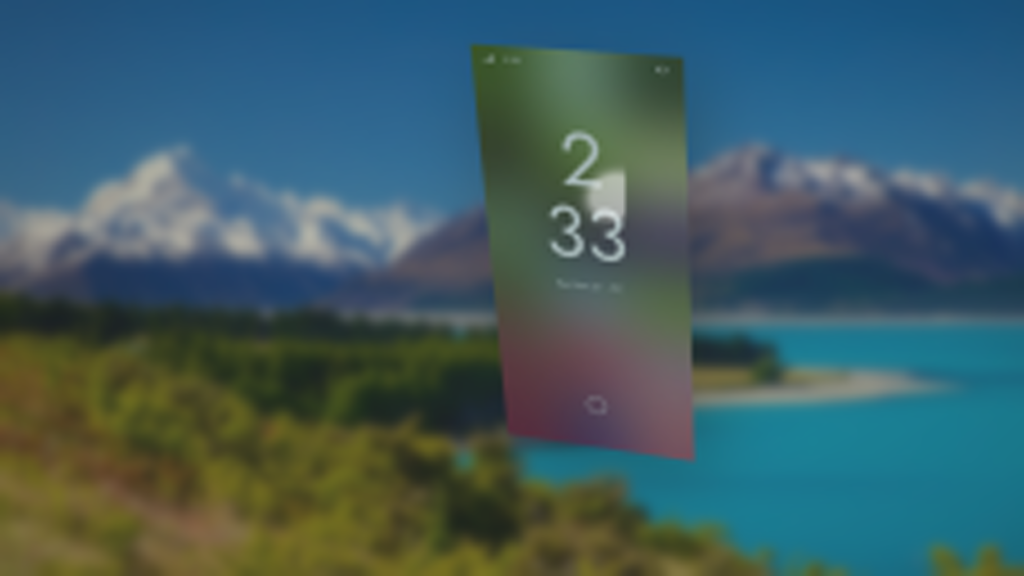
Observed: 2.33
